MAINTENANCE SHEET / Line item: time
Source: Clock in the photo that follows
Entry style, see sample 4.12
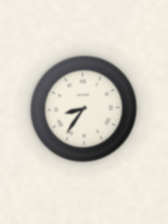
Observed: 8.36
